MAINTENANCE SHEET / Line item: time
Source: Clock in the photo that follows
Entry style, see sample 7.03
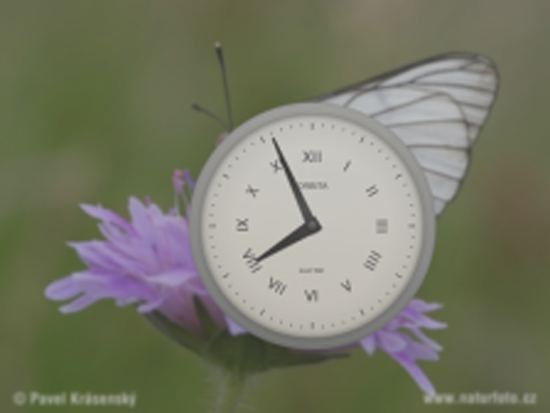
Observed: 7.56
